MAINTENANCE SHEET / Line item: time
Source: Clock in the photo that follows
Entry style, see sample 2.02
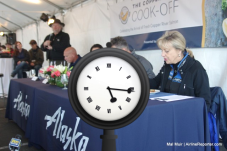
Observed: 5.16
